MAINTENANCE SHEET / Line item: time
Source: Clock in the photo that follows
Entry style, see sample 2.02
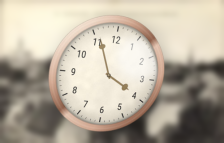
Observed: 3.56
